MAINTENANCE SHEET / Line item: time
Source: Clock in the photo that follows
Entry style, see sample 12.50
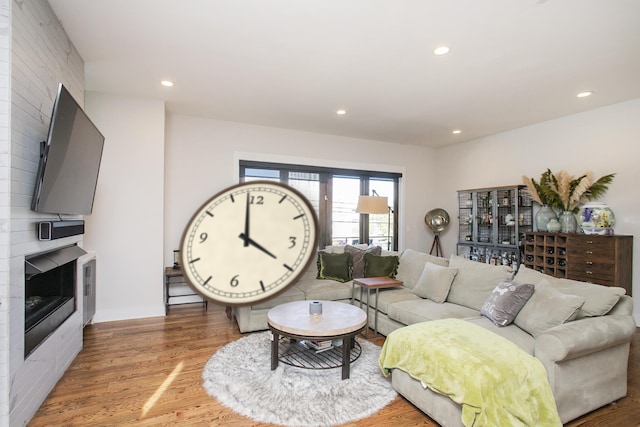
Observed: 3.58
